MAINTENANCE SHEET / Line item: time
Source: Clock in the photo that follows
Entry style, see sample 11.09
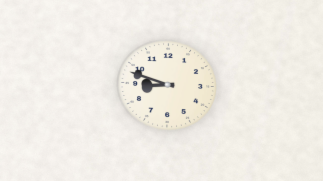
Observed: 8.48
